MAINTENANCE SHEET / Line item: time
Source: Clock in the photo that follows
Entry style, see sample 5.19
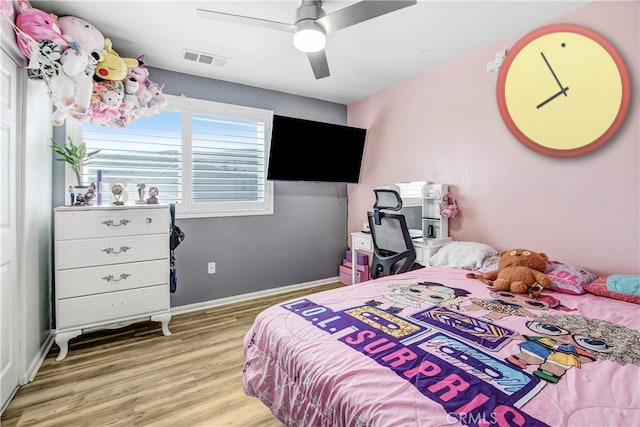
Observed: 7.55
